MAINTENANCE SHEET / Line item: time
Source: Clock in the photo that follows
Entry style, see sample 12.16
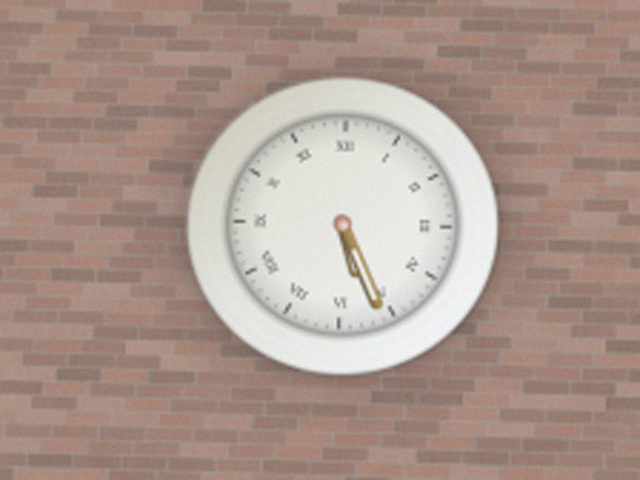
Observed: 5.26
